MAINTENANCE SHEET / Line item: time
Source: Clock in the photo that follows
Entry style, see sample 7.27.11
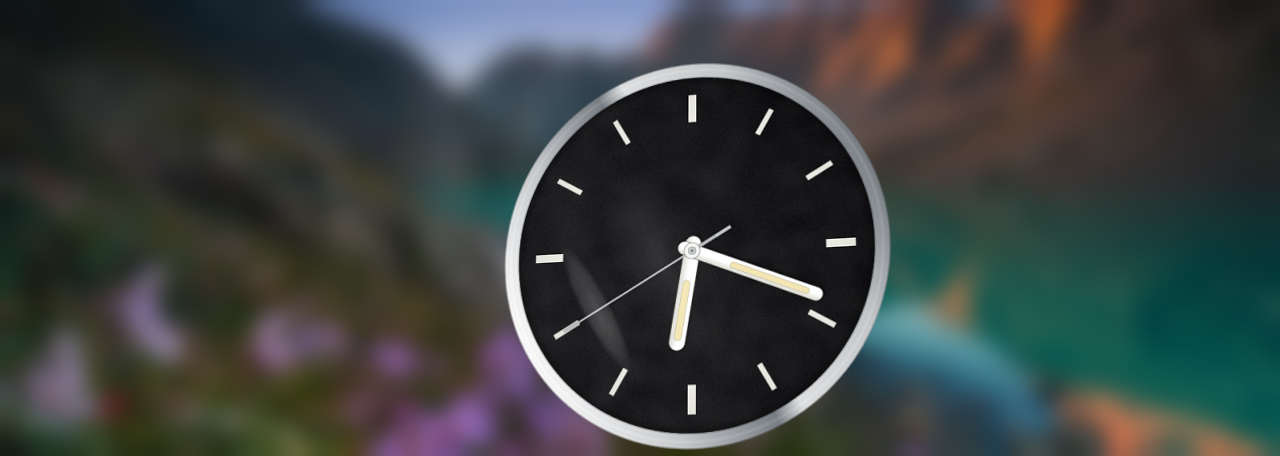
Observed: 6.18.40
